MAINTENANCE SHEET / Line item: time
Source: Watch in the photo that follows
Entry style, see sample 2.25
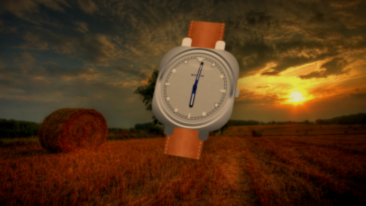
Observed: 6.01
